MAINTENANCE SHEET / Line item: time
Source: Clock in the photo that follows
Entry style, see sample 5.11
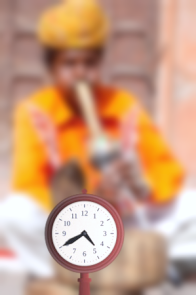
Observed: 4.40
